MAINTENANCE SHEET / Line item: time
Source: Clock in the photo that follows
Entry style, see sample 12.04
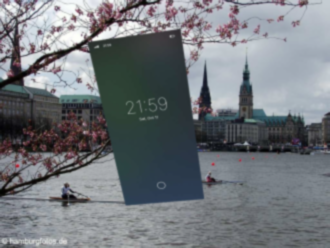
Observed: 21.59
